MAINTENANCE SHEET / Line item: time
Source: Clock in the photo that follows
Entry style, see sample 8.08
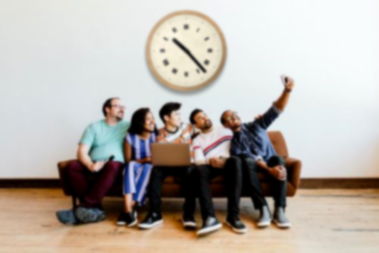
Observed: 10.23
